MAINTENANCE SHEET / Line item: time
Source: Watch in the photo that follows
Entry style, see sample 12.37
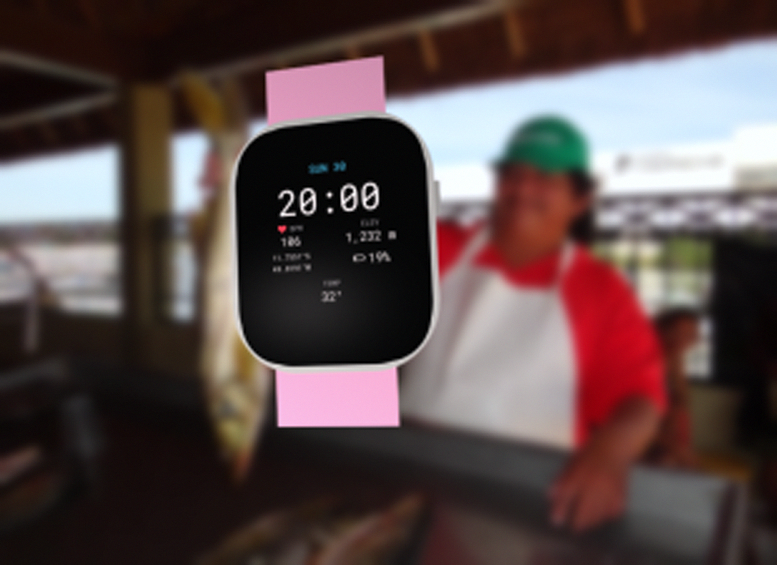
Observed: 20.00
